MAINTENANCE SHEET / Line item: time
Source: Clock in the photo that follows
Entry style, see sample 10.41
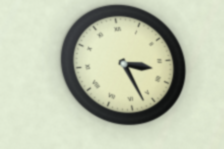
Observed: 3.27
